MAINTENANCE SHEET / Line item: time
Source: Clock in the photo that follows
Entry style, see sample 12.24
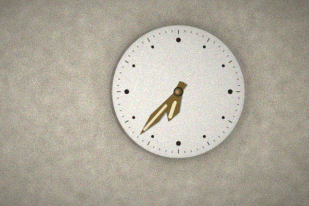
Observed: 6.37
